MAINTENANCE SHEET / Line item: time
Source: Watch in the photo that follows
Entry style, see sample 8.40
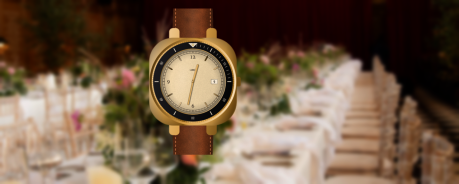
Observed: 12.32
